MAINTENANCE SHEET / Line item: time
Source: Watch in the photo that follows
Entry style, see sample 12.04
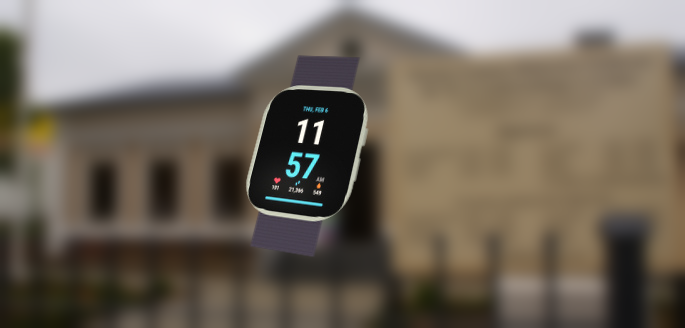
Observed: 11.57
